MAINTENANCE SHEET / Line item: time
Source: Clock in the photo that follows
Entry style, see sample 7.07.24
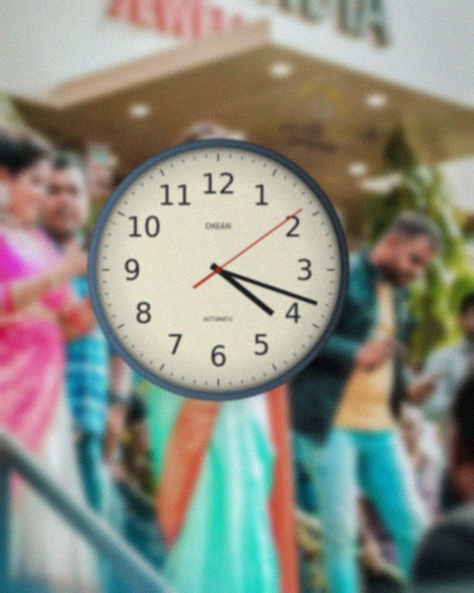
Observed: 4.18.09
